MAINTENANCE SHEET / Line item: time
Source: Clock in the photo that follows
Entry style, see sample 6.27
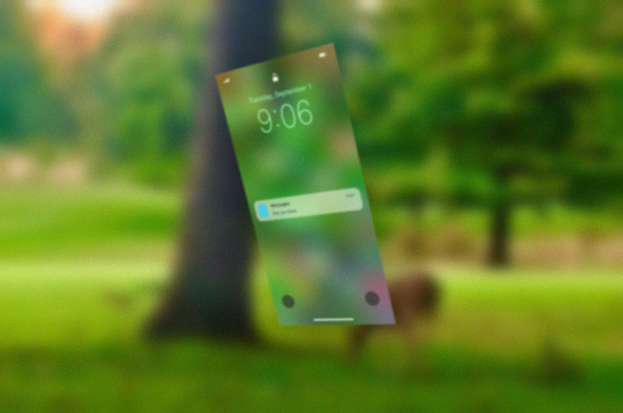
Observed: 9.06
